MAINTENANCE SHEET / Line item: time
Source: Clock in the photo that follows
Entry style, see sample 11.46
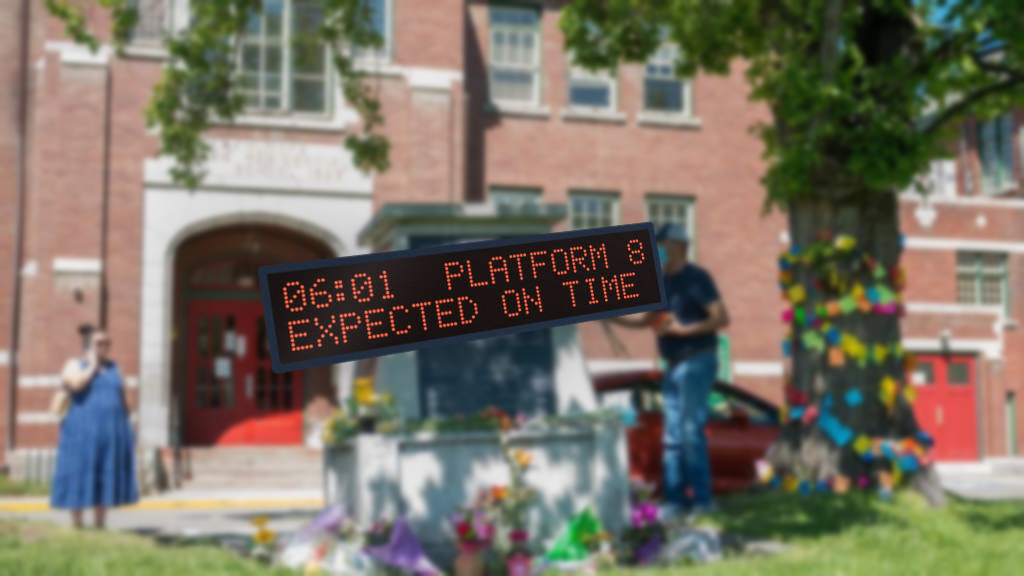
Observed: 6.01
